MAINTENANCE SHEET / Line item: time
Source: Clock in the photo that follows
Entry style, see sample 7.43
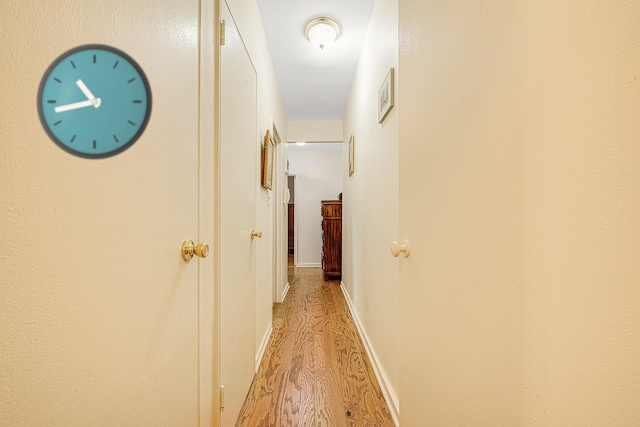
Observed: 10.43
